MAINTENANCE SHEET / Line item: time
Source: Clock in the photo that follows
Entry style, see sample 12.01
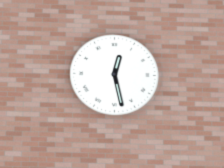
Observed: 12.28
